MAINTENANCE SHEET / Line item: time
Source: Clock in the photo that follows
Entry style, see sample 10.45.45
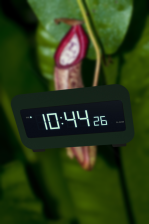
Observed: 10.44.26
